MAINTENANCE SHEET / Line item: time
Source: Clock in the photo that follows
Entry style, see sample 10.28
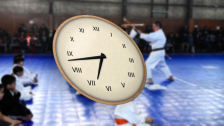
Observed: 6.43
